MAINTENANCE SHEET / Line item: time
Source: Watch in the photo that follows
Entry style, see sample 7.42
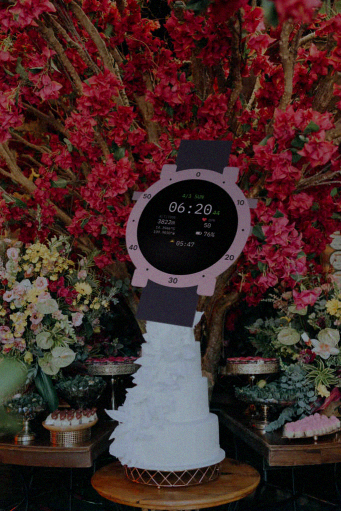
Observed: 6.20
